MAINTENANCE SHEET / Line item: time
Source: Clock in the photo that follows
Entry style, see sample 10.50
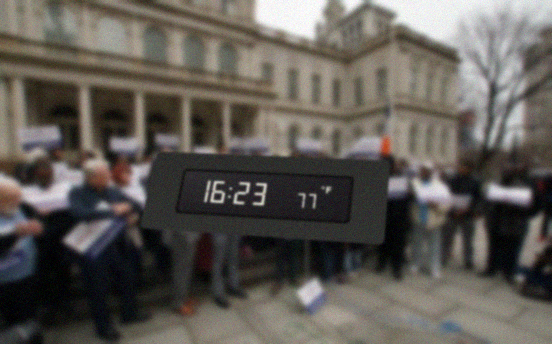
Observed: 16.23
